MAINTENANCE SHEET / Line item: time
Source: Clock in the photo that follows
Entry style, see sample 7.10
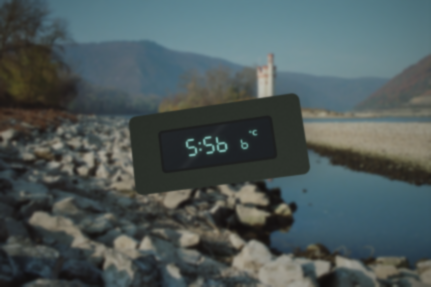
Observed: 5.56
